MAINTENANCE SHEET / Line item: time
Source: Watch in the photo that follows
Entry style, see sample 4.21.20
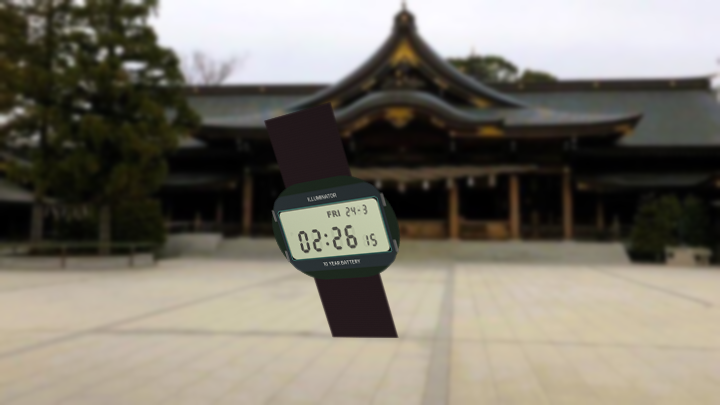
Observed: 2.26.15
